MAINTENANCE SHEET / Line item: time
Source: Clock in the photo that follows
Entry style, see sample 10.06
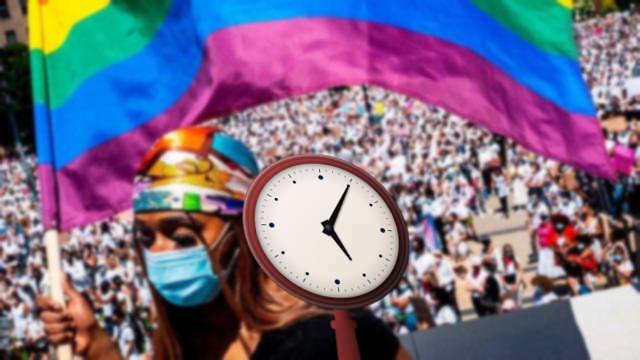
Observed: 5.05
